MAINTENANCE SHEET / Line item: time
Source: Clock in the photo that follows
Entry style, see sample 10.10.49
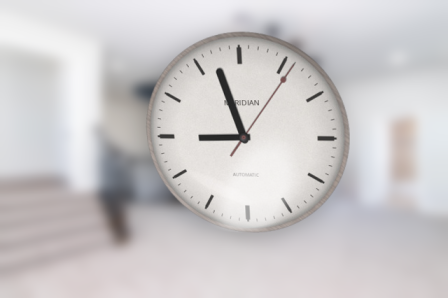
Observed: 8.57.06
